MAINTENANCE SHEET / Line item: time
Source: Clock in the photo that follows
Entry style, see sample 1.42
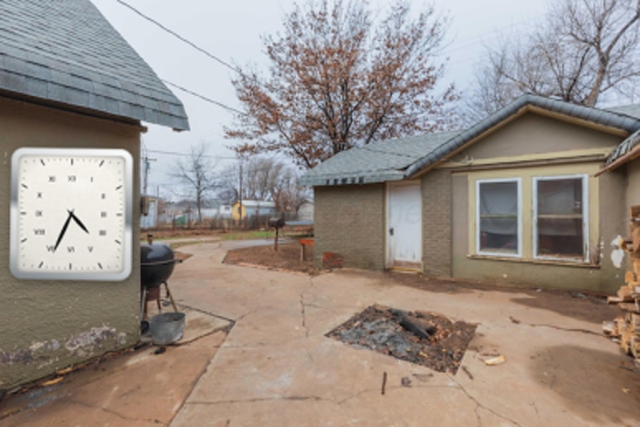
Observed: 4.34
